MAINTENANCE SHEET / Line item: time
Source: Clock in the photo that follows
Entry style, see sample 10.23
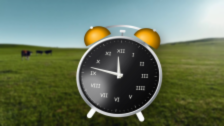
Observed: 11.47
